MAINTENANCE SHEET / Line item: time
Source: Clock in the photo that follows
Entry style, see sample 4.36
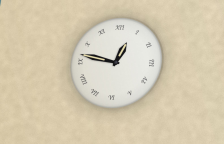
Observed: 12.47
